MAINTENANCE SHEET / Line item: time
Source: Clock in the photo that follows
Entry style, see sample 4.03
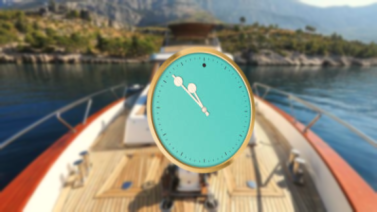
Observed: 10.52
